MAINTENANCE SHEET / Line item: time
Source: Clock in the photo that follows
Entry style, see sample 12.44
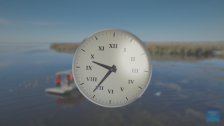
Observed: 9.36
